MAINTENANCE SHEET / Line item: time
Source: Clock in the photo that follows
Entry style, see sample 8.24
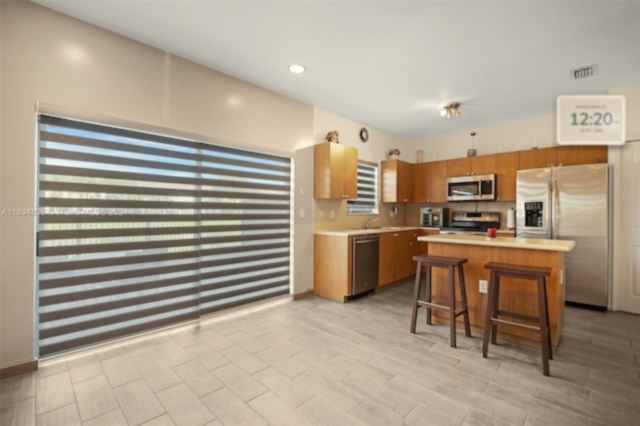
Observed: 12.20
